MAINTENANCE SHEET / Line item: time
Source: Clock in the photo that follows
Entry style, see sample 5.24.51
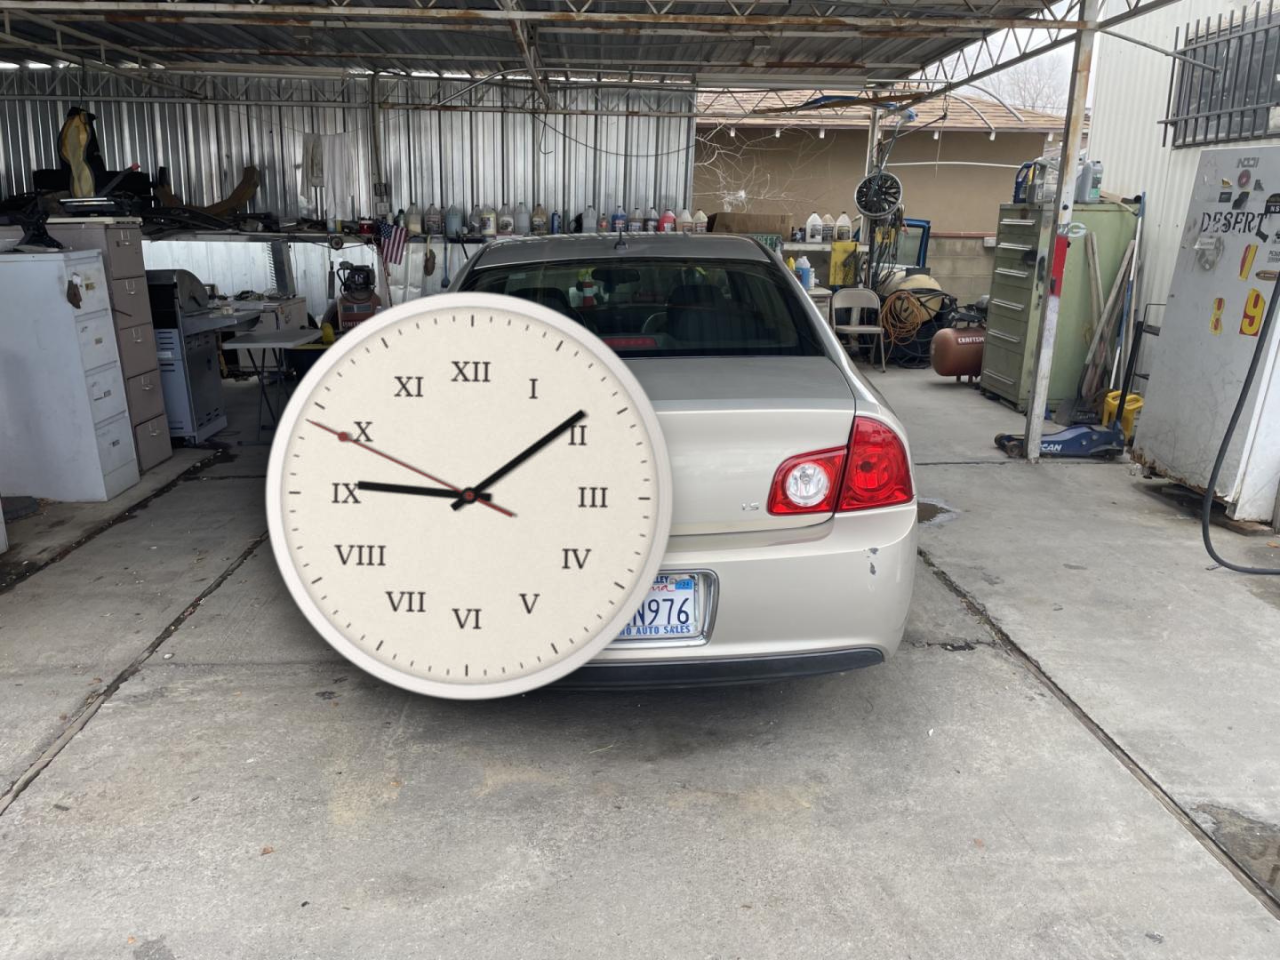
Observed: 9.08.49
